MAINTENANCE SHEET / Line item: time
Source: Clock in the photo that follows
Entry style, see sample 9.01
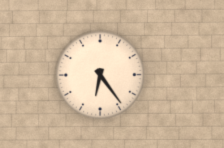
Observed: 6.24
